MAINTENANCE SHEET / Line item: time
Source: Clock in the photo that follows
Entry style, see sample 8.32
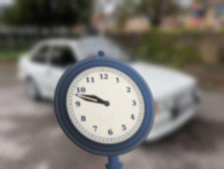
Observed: 9.48
